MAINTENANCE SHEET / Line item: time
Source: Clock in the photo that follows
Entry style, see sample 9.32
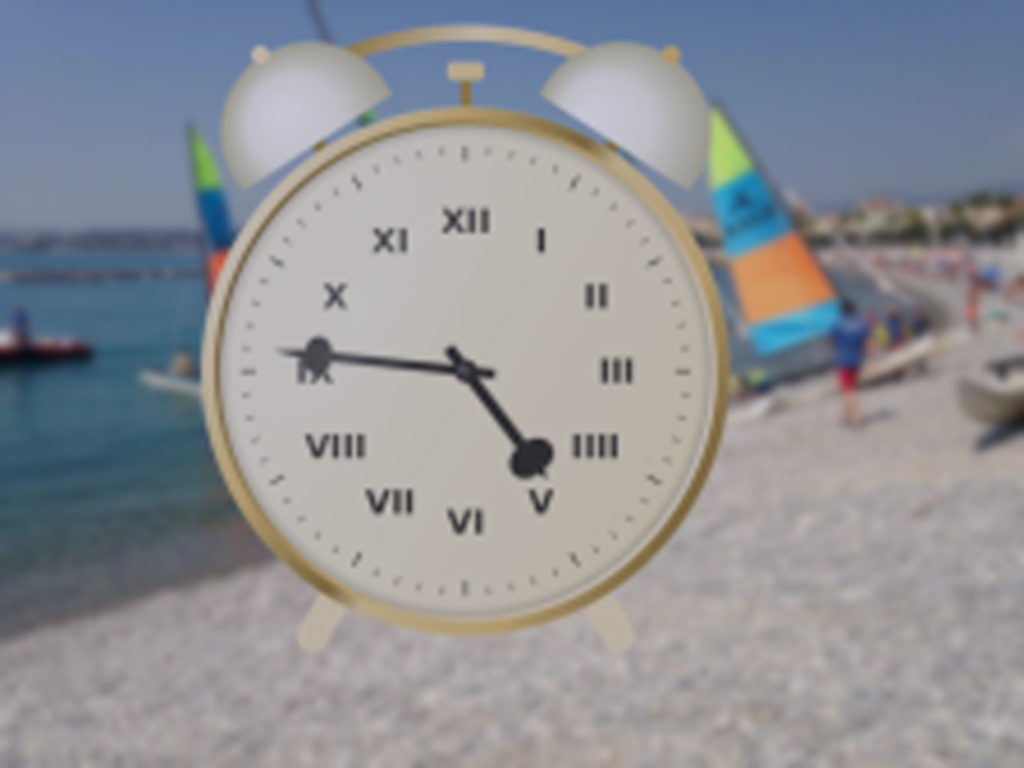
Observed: 4.46
